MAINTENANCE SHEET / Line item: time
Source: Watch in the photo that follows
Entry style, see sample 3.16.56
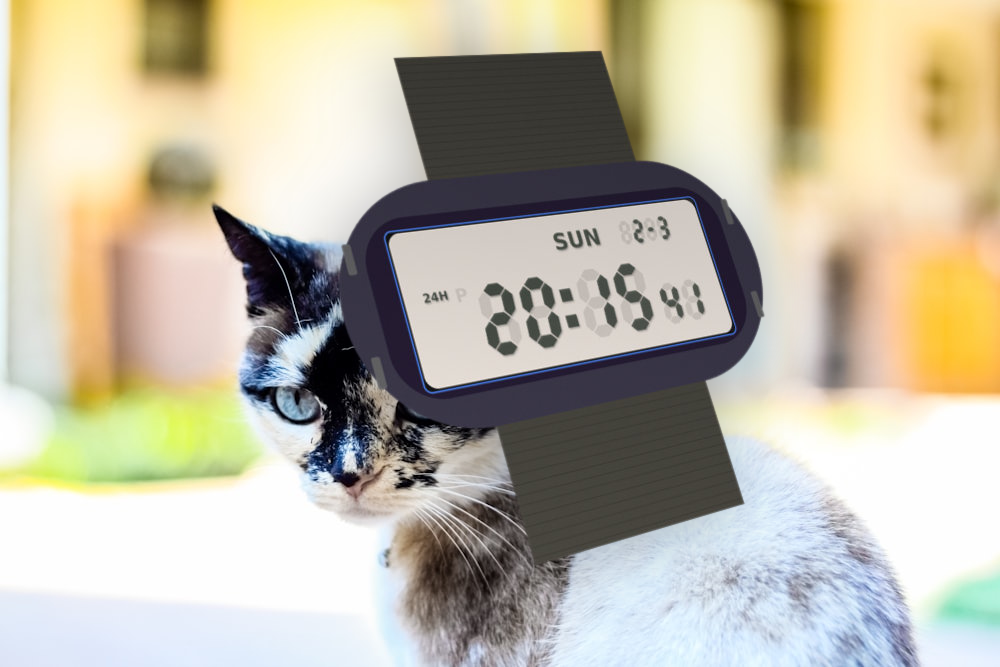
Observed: 20.15.41
